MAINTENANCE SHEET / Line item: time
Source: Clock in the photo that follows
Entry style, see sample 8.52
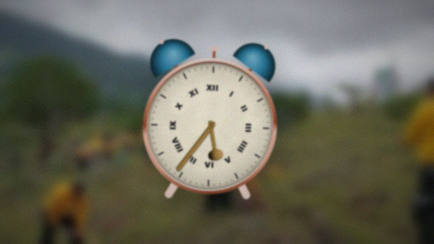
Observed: 5.36
